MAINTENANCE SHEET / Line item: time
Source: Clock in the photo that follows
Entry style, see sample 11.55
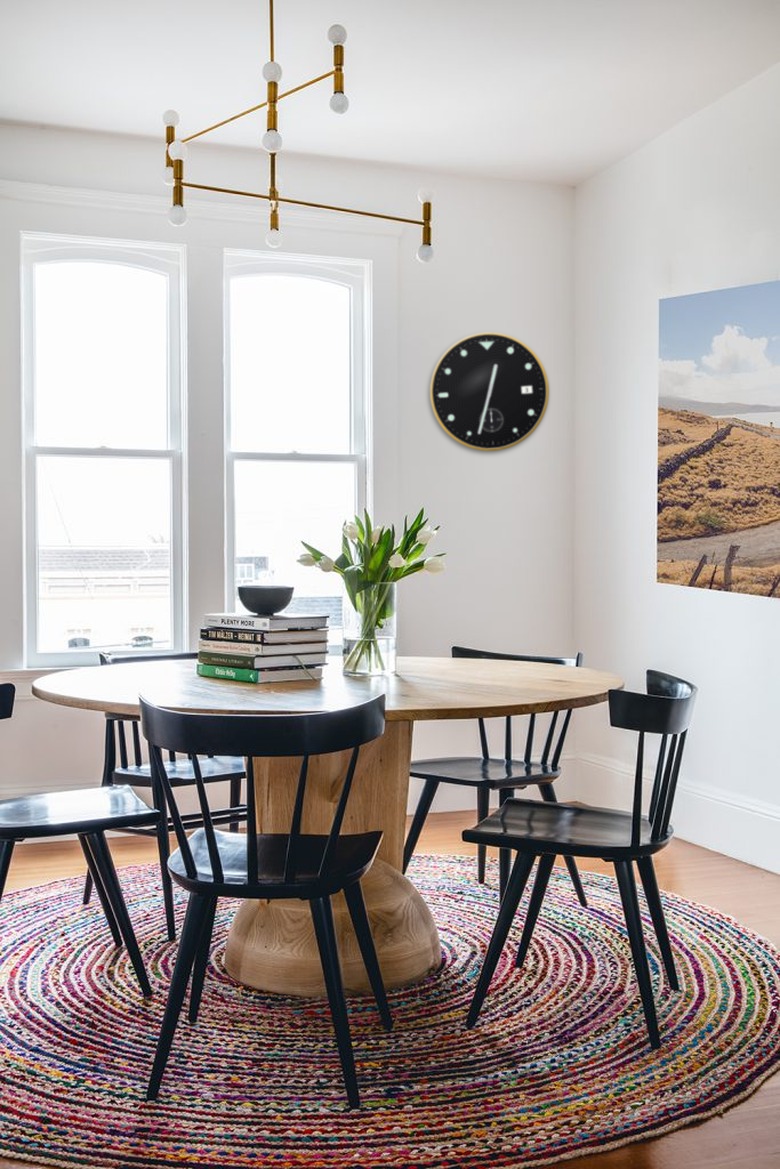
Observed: 12.33
